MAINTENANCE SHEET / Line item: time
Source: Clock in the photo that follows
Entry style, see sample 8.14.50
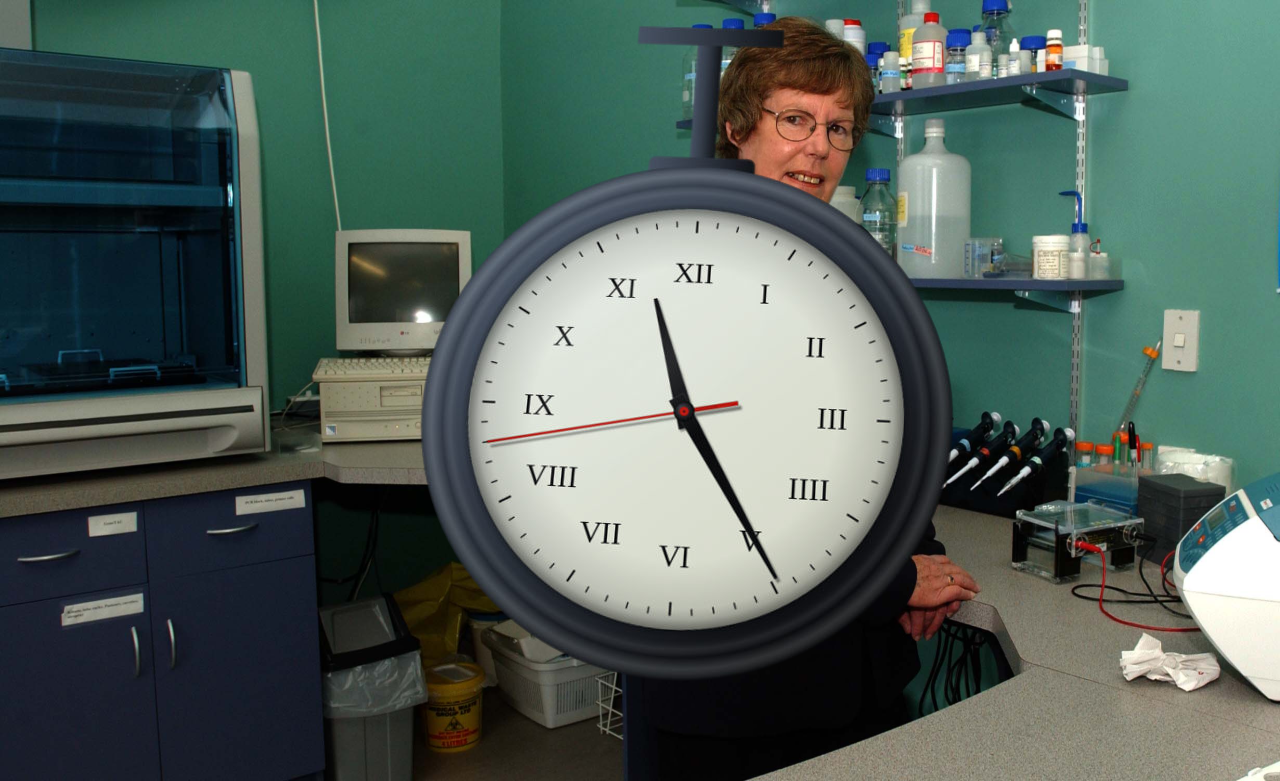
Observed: 11.24.43
